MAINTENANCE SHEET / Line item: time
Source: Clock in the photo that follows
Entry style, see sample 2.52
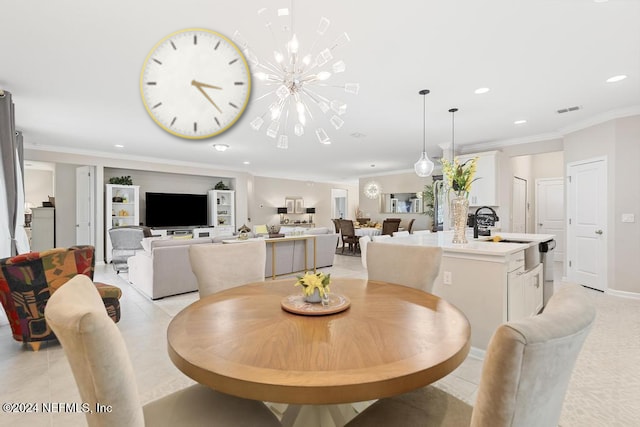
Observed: 3.23
